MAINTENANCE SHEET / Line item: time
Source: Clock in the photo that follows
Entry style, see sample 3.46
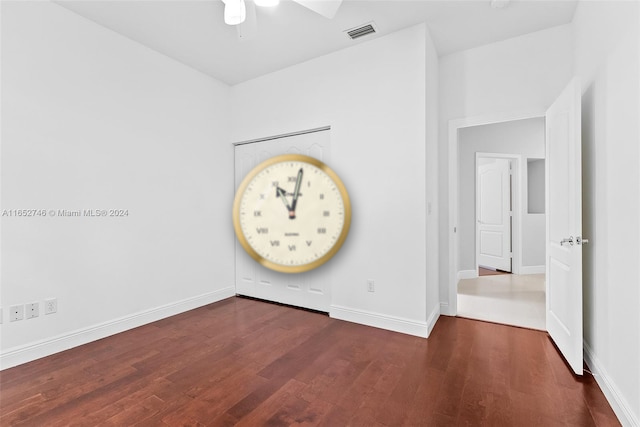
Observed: 11.02
